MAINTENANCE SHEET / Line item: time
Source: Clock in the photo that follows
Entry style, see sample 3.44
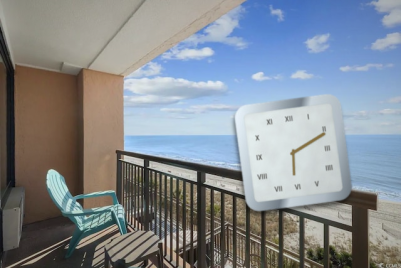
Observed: 6.11
